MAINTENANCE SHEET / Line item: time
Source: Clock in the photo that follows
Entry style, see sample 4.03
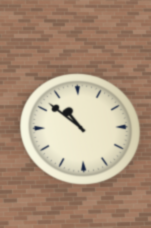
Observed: 10.52
